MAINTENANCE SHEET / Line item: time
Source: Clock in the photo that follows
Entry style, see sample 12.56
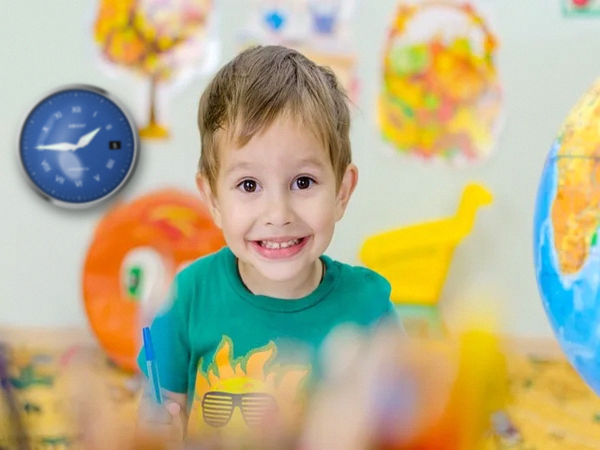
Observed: 1.45
